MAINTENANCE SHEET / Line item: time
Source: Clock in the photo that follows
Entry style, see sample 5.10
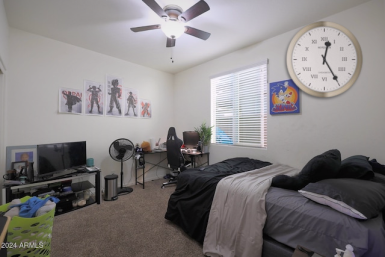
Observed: 12.25
